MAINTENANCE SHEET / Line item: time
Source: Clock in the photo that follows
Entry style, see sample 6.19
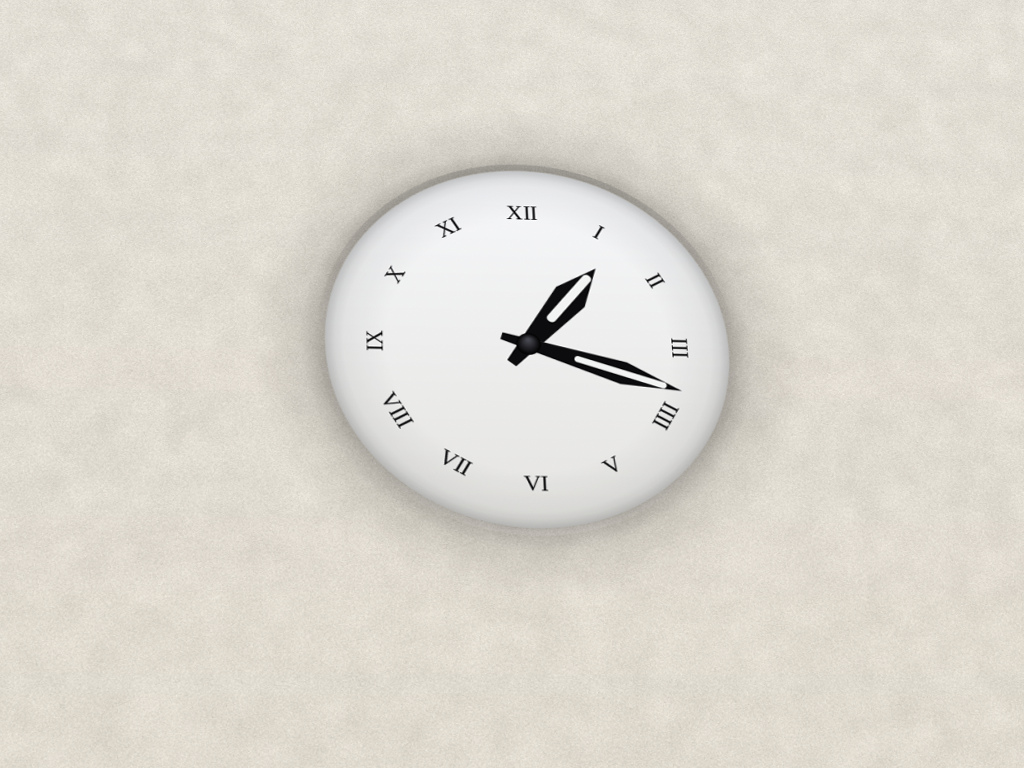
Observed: 1.18
